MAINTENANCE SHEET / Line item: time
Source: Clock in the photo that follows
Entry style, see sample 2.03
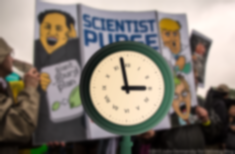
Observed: 2.58
